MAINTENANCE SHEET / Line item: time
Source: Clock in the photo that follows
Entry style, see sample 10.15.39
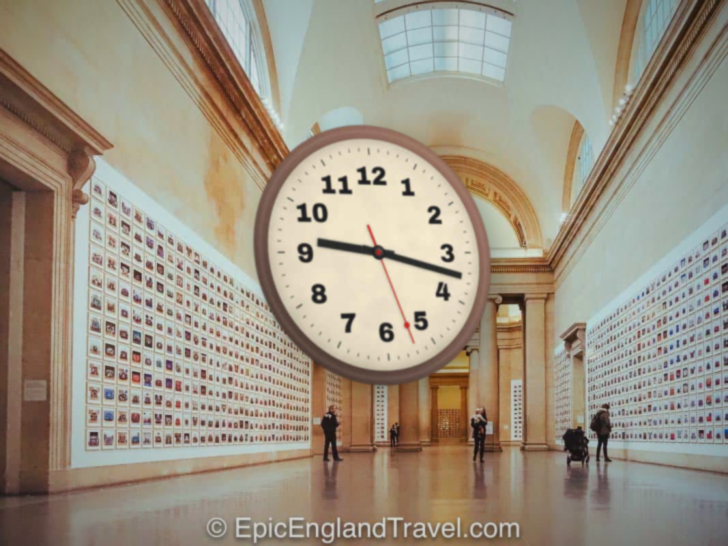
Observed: 9.17.27
